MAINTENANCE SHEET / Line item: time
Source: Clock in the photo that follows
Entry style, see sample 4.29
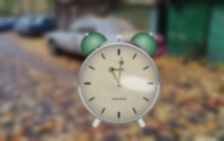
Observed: 11.01
